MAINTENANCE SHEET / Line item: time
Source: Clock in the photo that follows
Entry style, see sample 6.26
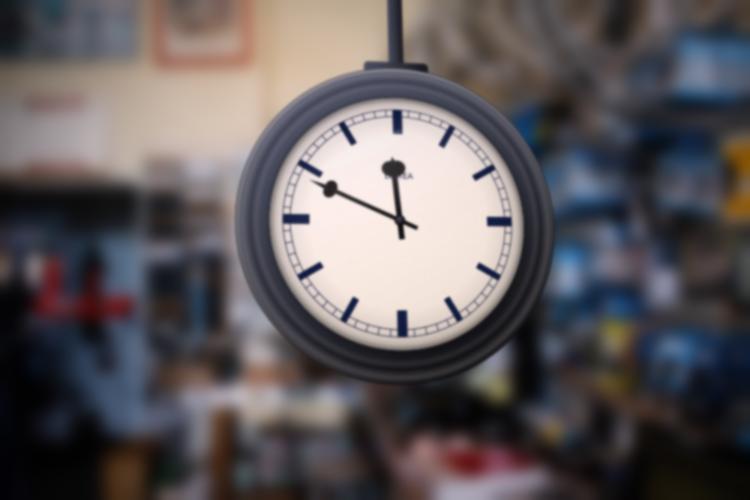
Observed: 11.49
